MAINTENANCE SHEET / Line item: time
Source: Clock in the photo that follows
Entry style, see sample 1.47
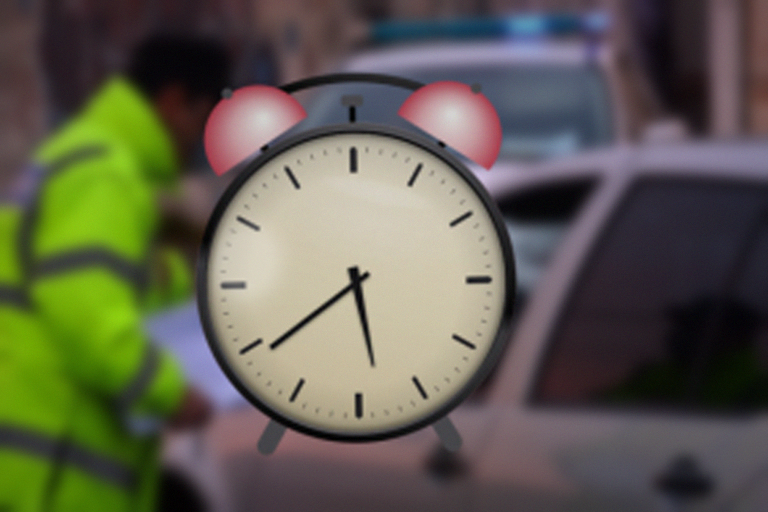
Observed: 5.39
